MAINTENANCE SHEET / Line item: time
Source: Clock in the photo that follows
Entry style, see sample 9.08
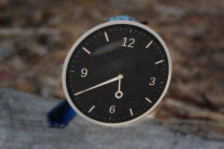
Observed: 5.40
